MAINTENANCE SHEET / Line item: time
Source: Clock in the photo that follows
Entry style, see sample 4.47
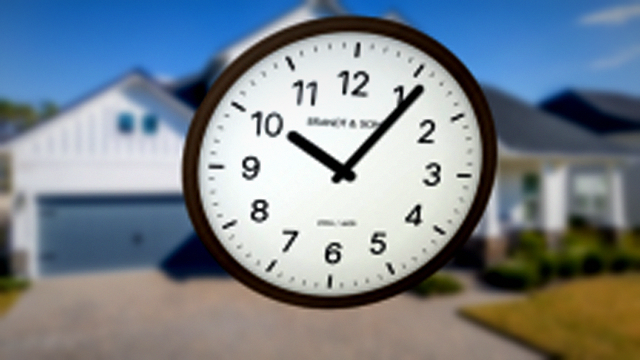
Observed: 10.06
